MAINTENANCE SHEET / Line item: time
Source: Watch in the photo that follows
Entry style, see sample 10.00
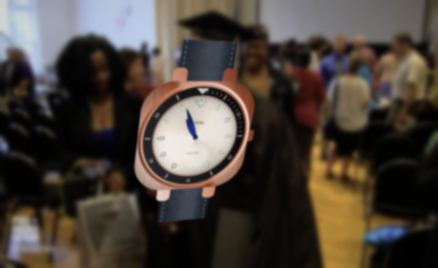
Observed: 10.56
